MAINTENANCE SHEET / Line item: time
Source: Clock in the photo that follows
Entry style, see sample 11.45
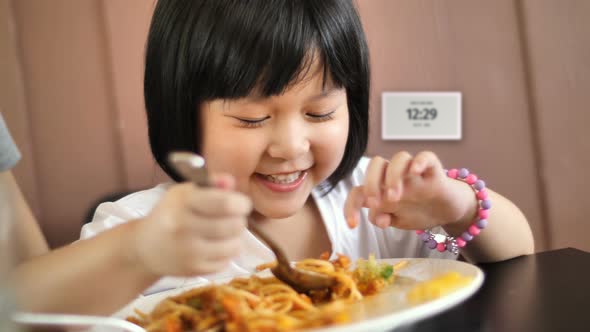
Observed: 12.29
